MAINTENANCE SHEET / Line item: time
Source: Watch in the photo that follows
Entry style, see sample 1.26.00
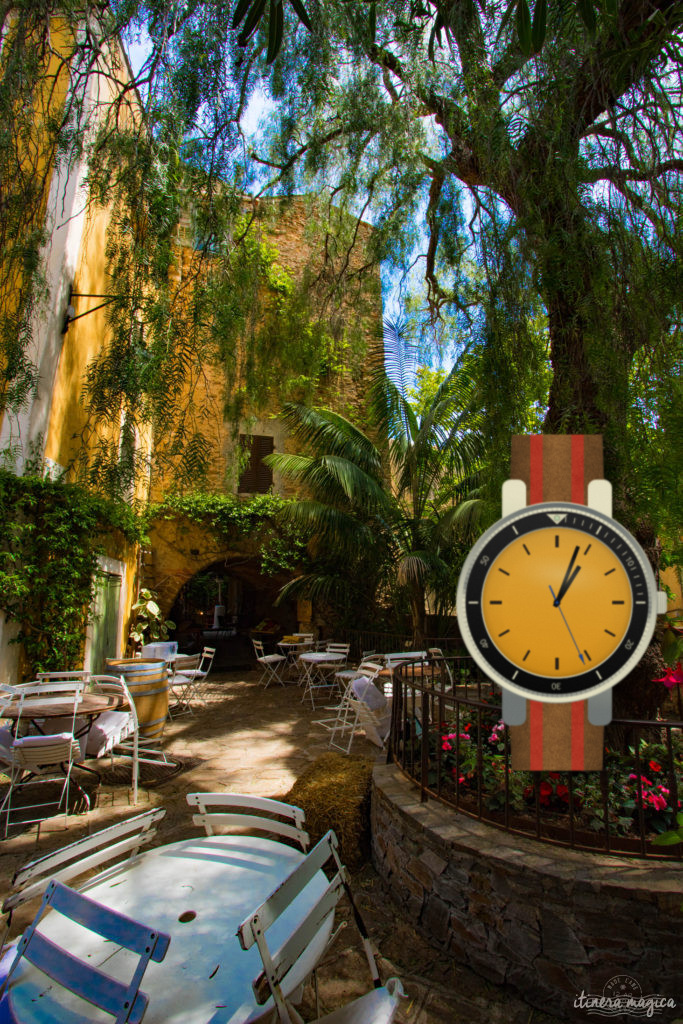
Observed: 1.03.26
